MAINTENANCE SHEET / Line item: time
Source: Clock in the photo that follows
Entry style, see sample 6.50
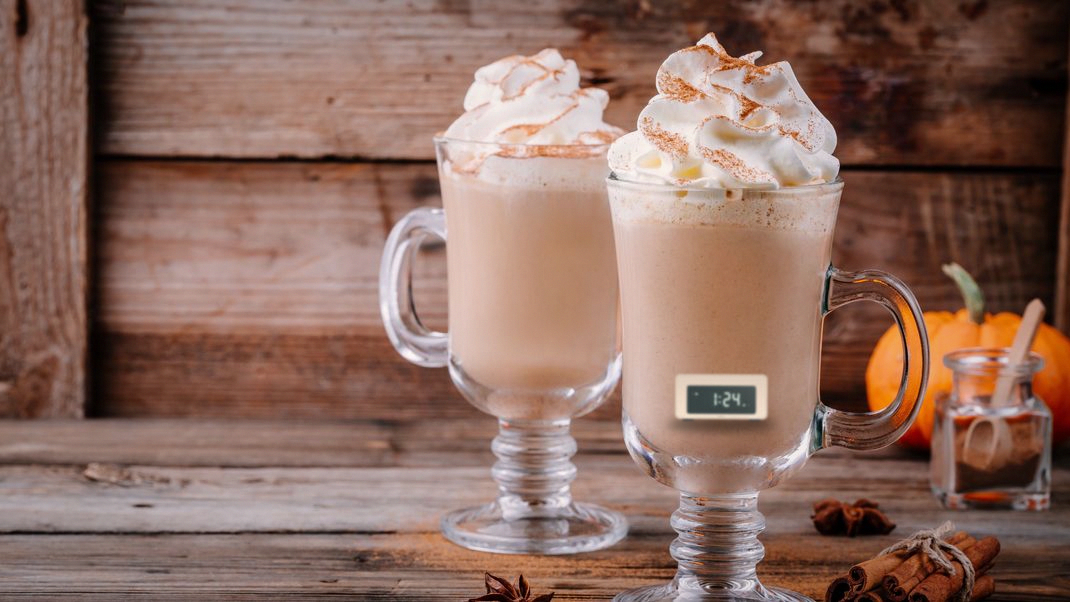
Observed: 1.24
